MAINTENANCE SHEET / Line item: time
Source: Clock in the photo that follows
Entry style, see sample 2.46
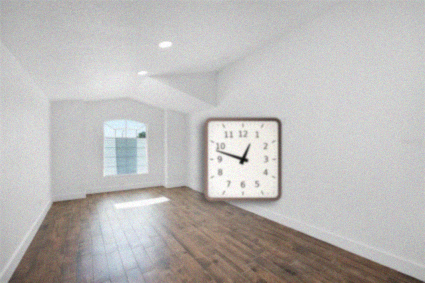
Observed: 12.48
